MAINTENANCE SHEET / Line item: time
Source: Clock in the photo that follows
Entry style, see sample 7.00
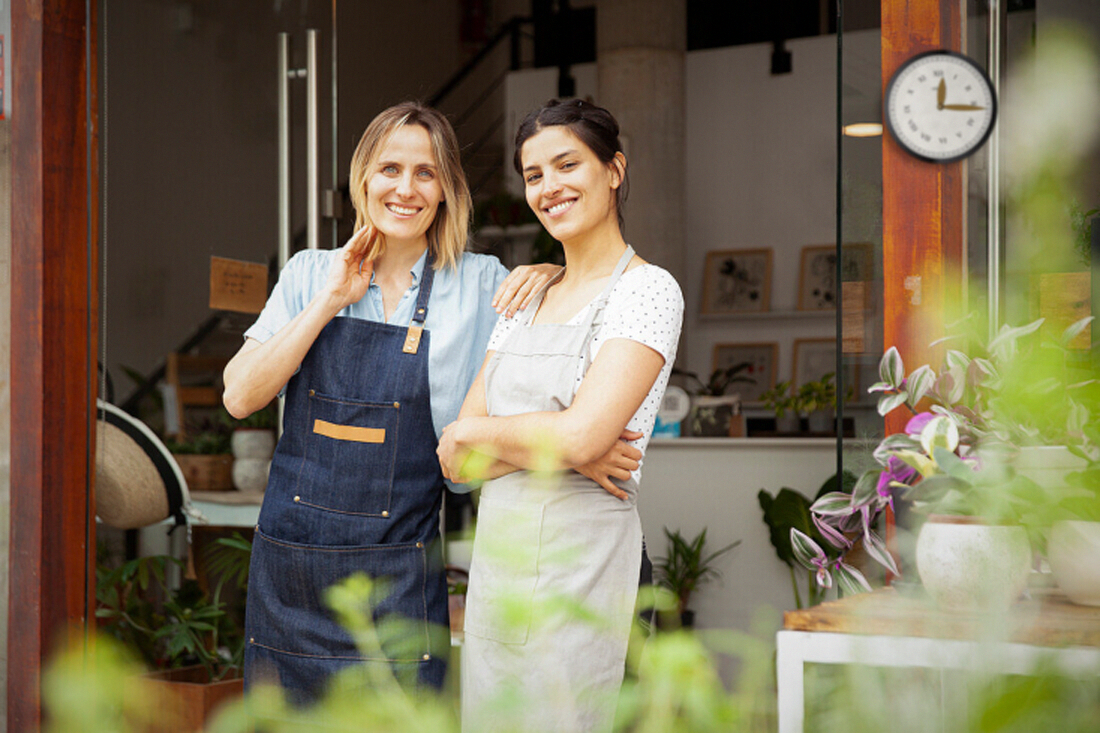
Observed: 12.16
